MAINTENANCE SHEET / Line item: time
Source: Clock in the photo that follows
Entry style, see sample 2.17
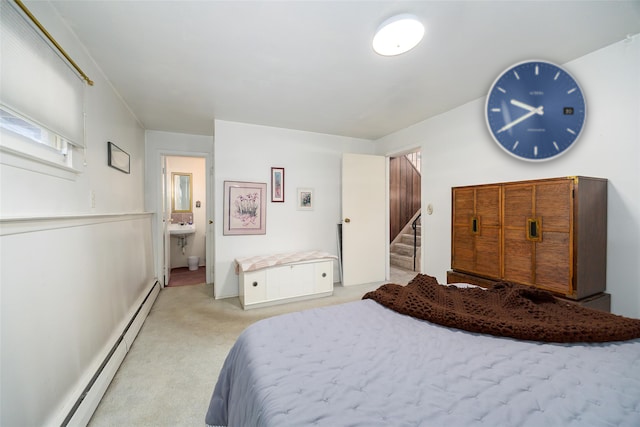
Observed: 9.40
